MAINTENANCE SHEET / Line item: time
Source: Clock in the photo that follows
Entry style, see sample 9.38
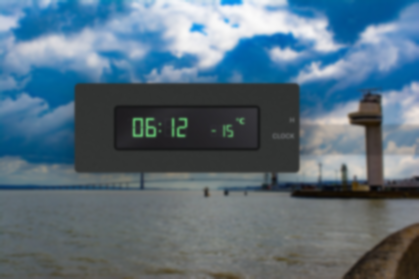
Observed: 6.12
